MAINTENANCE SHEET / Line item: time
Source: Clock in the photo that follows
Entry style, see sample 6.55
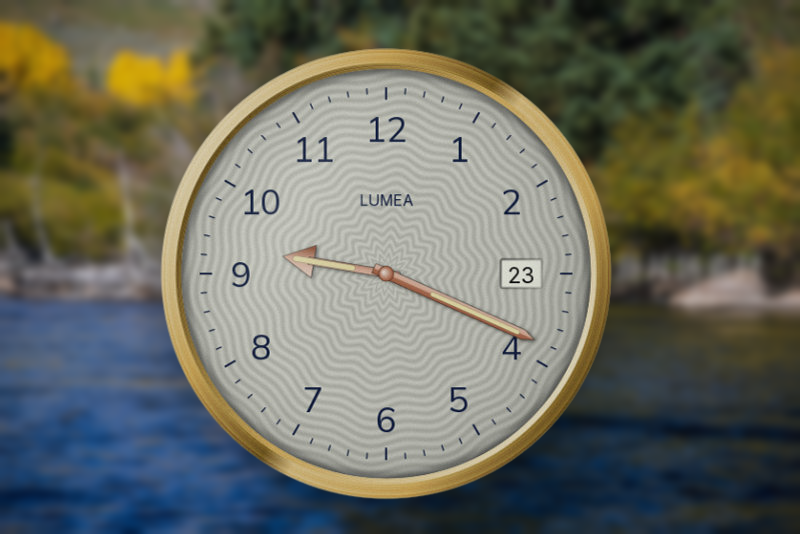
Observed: 9.19
